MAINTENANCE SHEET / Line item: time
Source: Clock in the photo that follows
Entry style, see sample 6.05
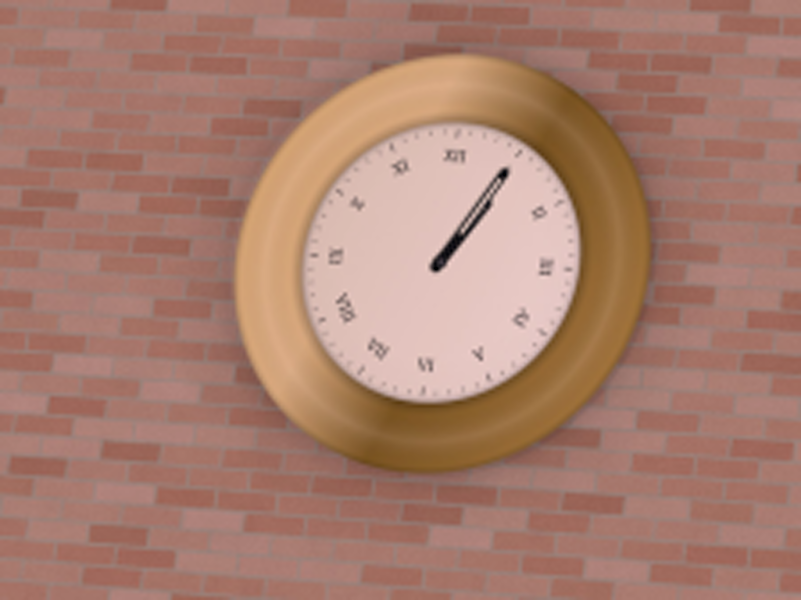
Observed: 1.05
